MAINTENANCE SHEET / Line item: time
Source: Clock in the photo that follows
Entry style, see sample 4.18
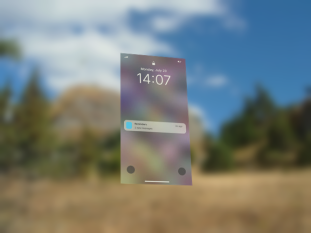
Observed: 14.07
